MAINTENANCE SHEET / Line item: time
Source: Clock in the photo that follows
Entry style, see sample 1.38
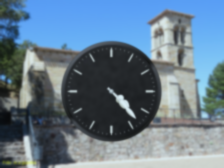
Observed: 4.23
